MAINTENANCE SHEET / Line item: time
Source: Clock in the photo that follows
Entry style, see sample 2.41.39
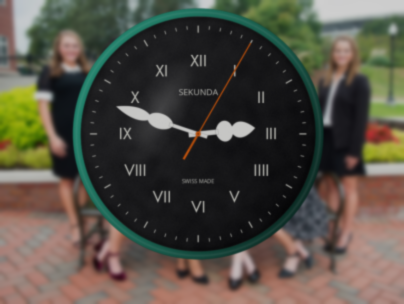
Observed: 2.48.05
